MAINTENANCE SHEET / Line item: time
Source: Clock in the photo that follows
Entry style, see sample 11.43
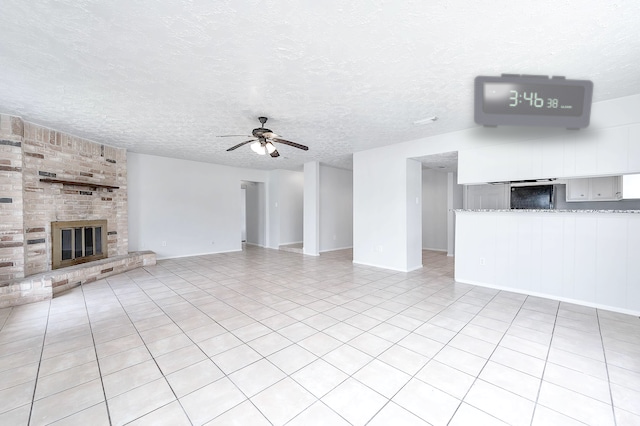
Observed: 3.46
